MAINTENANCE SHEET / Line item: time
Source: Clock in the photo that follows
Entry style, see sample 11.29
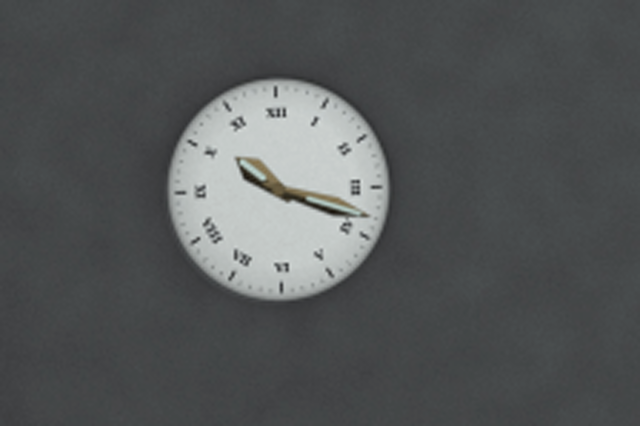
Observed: 10.18
